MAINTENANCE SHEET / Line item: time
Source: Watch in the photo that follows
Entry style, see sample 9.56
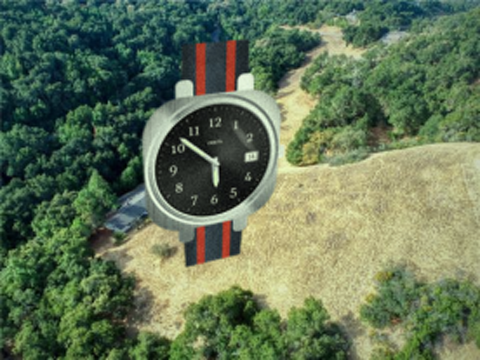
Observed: 5.52
